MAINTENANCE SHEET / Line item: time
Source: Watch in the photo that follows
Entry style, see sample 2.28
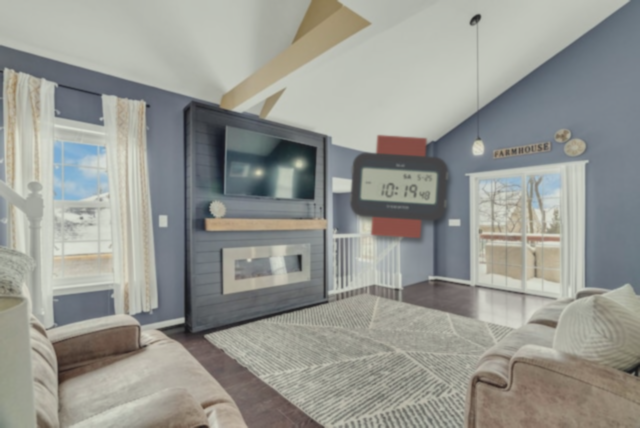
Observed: 10.19
